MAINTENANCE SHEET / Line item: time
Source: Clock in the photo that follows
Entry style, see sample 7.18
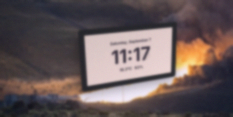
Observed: 11.17
